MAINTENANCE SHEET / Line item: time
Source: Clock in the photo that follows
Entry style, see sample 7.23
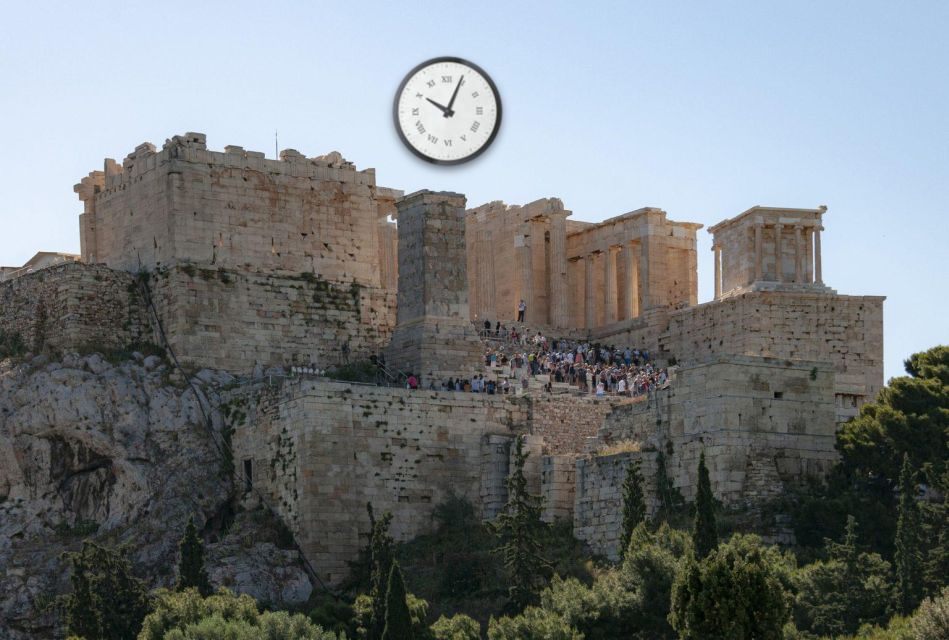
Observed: 10.04
